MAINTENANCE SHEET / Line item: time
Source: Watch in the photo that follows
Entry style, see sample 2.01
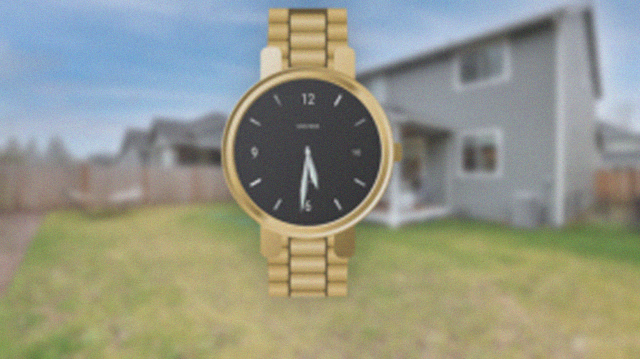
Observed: 5.31
